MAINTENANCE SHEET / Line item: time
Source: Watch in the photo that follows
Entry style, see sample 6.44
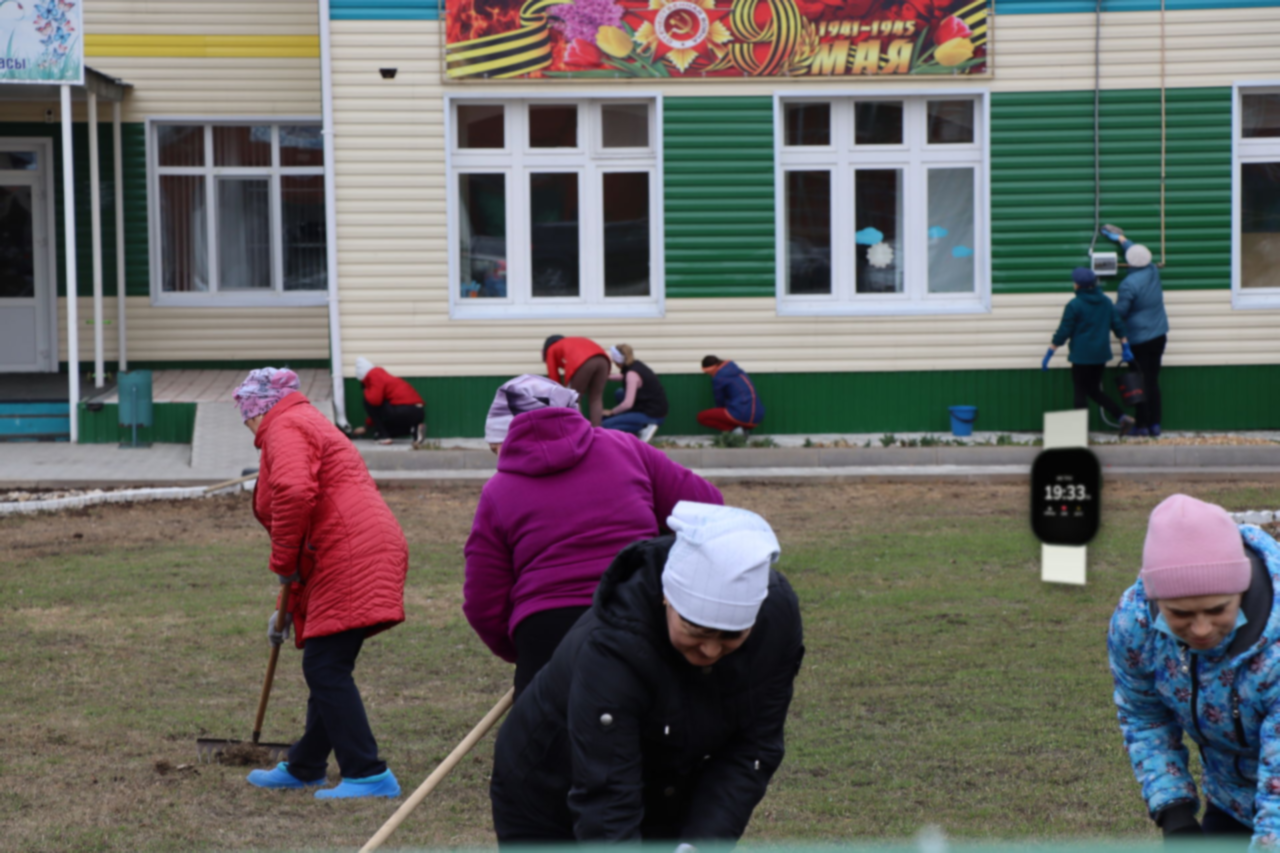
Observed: 19.33
